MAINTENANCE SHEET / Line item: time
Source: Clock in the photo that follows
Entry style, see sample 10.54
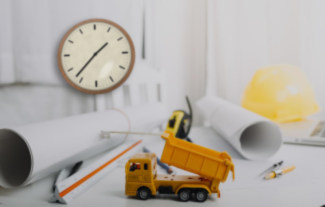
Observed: 1.37
